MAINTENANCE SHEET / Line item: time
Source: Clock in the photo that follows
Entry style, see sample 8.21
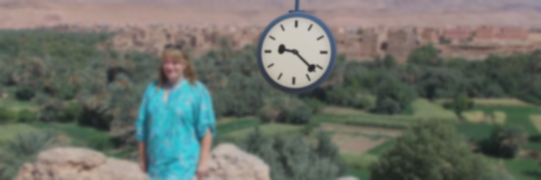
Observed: 9.22
